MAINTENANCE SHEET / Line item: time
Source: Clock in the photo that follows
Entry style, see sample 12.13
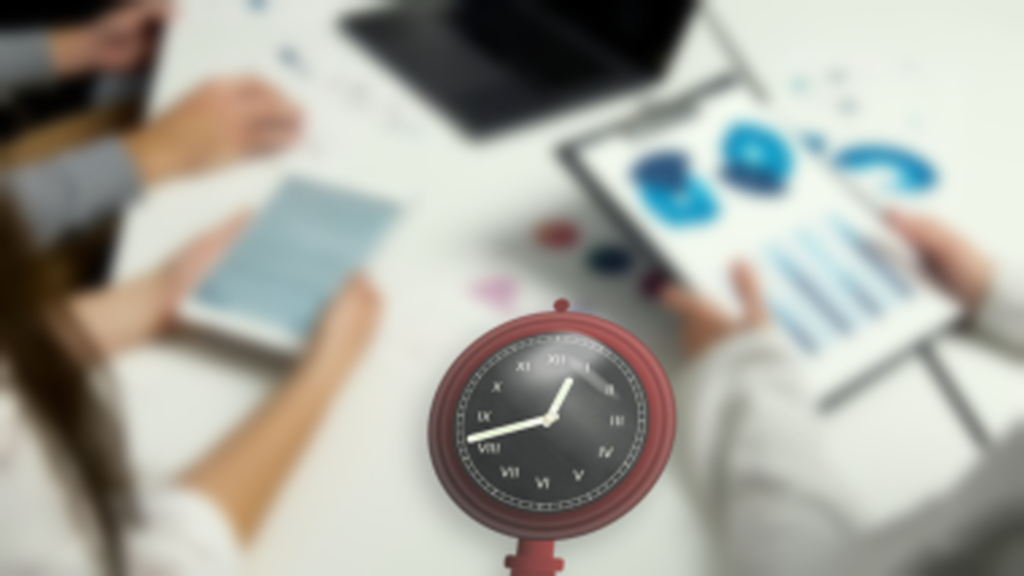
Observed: 12.42
